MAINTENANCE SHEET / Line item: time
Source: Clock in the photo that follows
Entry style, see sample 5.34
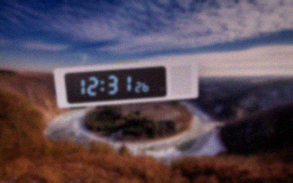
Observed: 12.31
